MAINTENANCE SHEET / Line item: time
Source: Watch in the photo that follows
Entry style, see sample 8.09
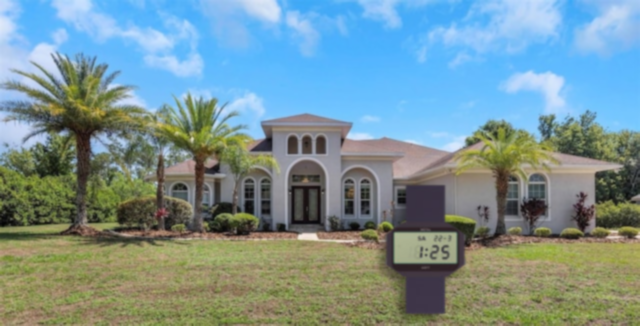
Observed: 1.25
